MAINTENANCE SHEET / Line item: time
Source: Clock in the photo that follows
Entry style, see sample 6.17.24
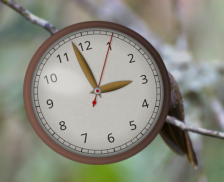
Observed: 2.58.05
